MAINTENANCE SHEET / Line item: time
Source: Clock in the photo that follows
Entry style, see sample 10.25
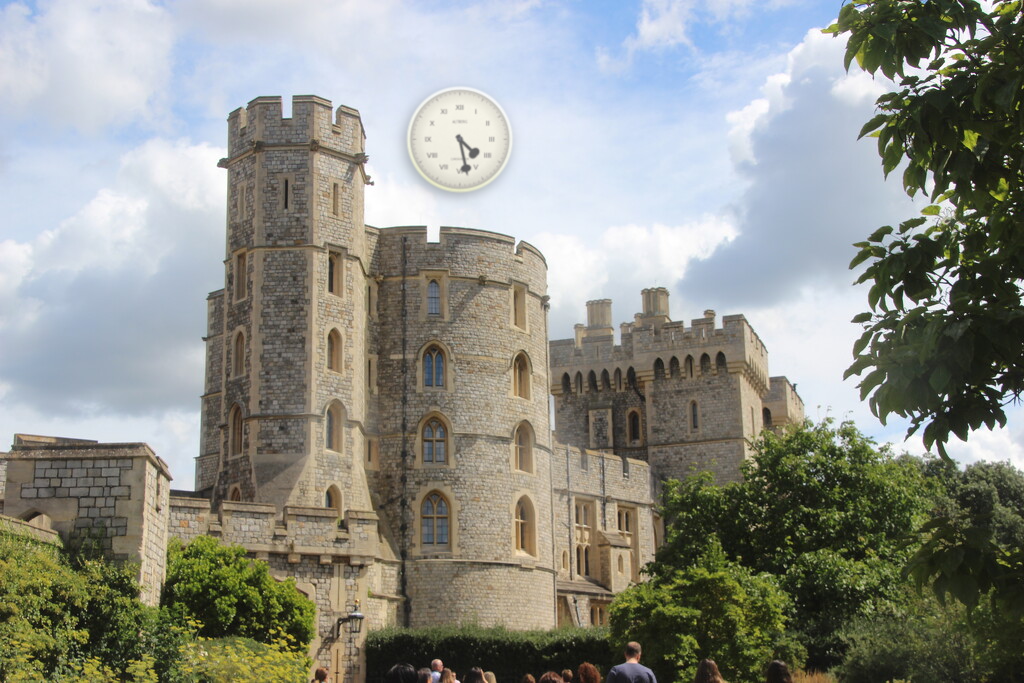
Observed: 4.28
